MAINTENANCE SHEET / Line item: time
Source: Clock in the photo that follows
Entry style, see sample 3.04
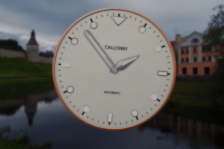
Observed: 1.53
